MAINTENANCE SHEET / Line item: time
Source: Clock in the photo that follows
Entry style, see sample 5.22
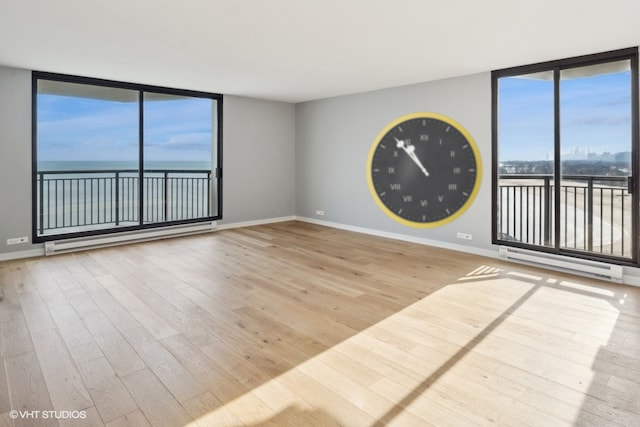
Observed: 10.53
